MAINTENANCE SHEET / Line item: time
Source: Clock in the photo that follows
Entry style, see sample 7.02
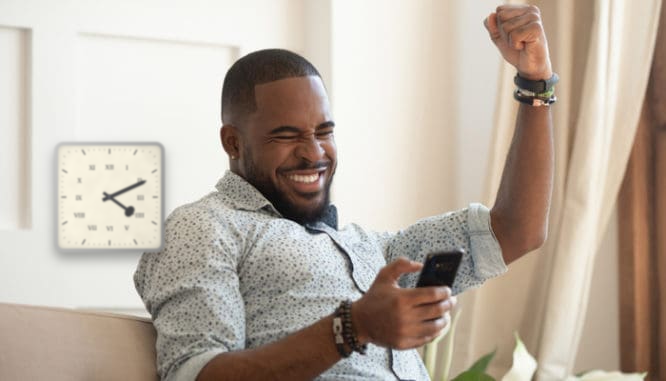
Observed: 4.11
